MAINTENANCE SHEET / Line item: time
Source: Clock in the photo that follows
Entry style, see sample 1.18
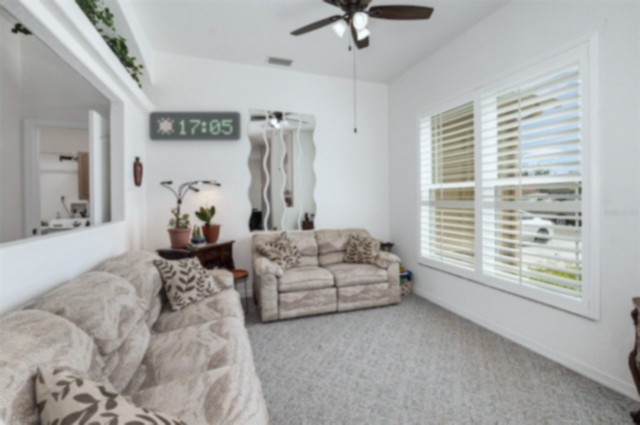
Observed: 17.05
